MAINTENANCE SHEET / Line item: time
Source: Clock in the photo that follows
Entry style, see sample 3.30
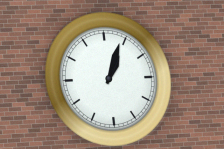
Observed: 1.04
